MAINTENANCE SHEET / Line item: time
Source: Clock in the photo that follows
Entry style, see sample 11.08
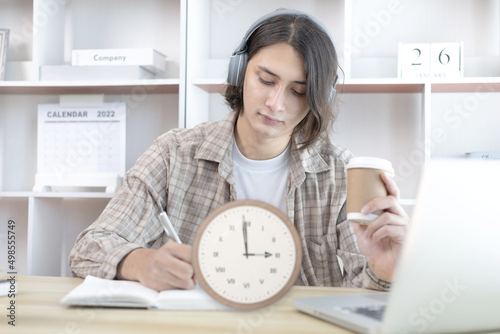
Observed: 2.59
